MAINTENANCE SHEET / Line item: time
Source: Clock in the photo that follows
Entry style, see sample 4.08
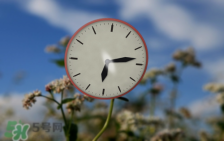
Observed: 6.13
